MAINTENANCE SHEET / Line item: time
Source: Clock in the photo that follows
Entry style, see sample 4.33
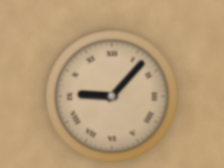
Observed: 9.07
